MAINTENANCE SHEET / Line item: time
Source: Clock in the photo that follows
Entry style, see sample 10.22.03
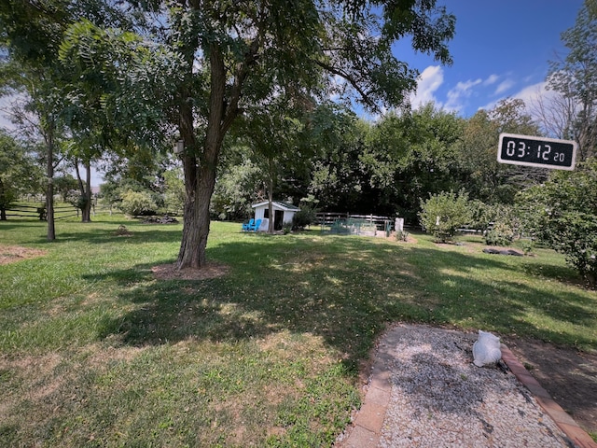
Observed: 3.12.20
